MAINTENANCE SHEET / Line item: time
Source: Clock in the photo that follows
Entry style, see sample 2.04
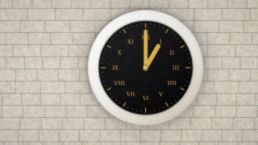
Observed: 1.00
